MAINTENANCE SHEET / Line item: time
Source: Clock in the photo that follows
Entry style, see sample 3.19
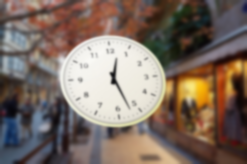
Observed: 12.27
